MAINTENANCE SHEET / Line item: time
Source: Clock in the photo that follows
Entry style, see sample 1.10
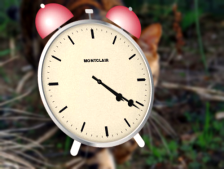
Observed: 4.21
